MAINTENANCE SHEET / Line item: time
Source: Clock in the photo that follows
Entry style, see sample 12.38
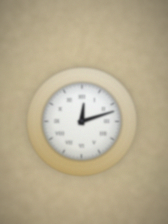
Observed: 12.12
